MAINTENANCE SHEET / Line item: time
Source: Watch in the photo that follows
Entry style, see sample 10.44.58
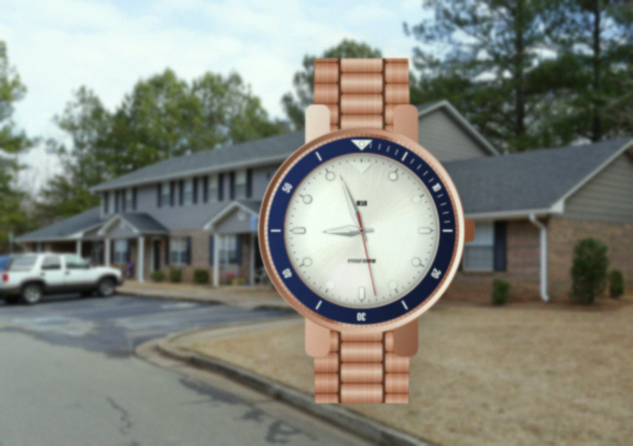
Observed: 8.56.28
